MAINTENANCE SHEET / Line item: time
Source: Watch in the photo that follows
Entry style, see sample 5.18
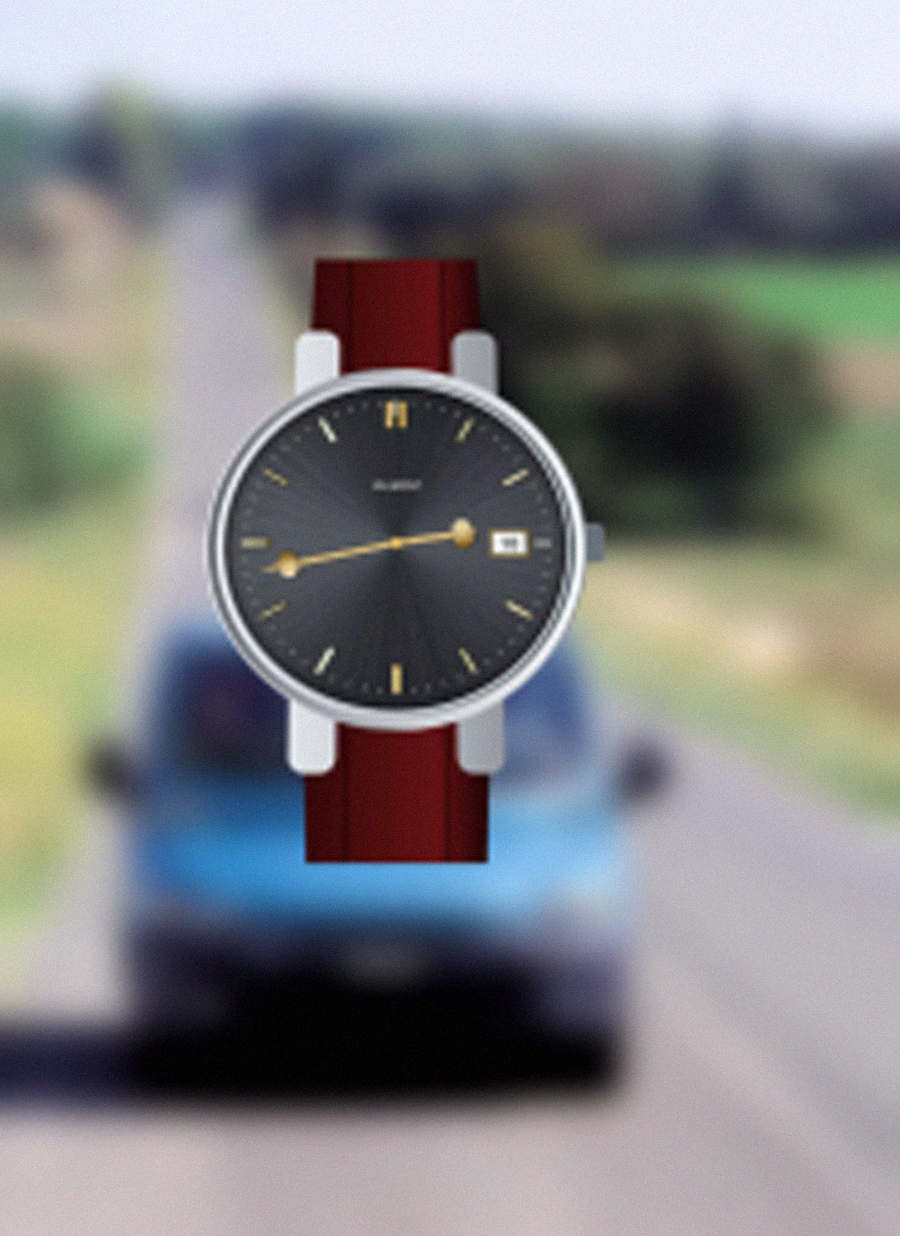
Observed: 2.43
